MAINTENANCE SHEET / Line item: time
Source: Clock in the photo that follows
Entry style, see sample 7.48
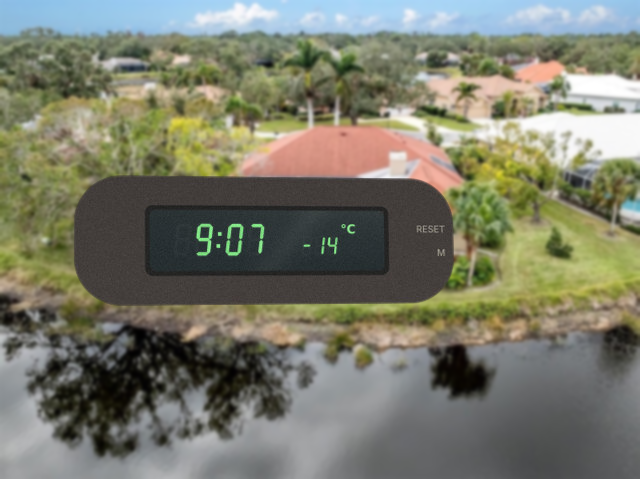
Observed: 9.07
